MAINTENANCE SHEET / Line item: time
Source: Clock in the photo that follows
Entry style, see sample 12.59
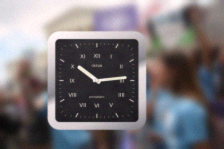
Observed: 10.14
